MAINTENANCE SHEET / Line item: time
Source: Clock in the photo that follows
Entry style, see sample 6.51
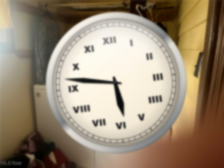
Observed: 5.47
